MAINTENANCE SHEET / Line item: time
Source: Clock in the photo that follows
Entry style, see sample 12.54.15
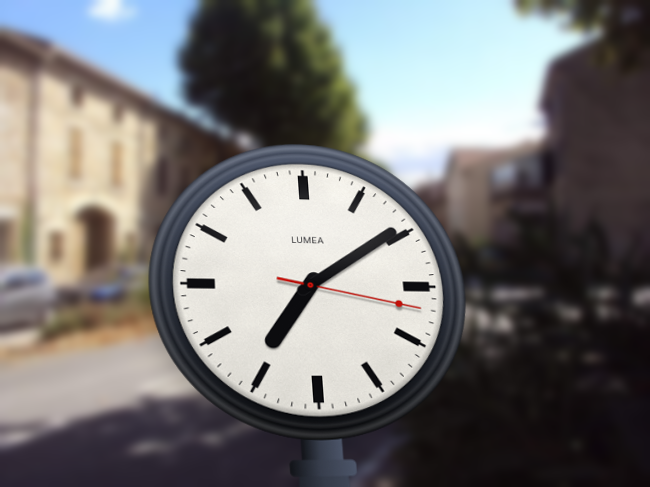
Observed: 7.09.17
